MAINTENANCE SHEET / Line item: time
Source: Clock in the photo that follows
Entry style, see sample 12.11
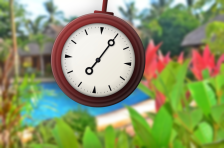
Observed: 7.05
